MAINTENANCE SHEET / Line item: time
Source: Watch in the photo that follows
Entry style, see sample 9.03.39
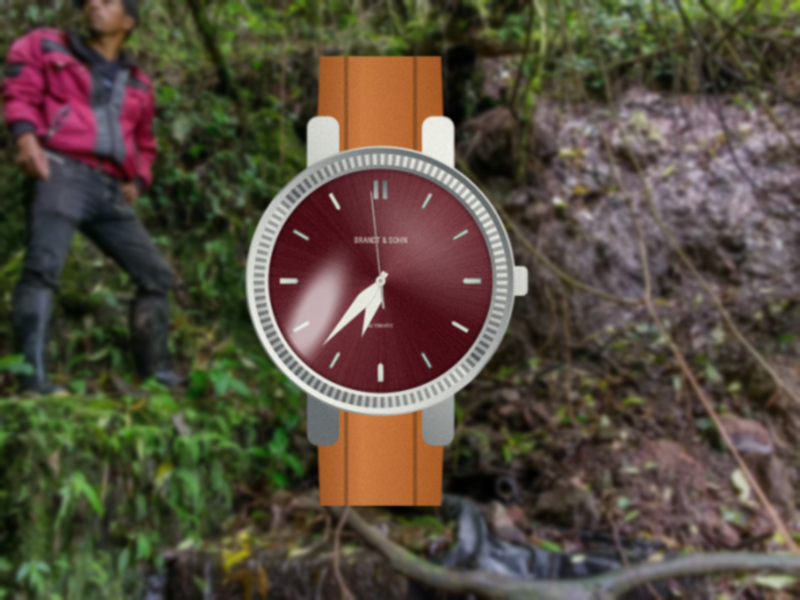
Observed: 6.36.59
